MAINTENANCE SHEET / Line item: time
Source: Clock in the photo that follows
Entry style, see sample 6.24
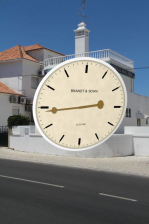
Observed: 2.44
